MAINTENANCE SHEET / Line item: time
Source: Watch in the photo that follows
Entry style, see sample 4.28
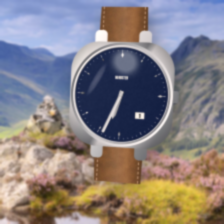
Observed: 6.34
